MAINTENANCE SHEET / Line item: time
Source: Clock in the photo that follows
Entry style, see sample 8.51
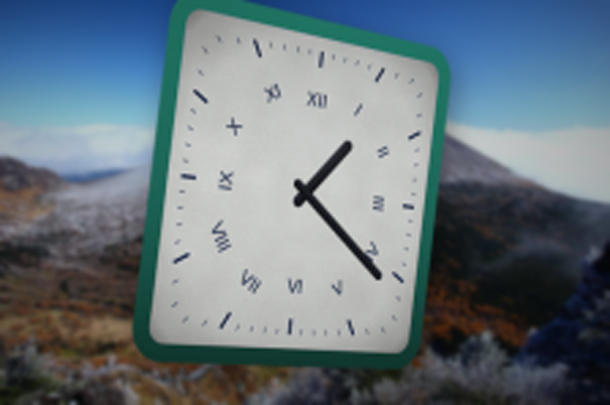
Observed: 1.21
